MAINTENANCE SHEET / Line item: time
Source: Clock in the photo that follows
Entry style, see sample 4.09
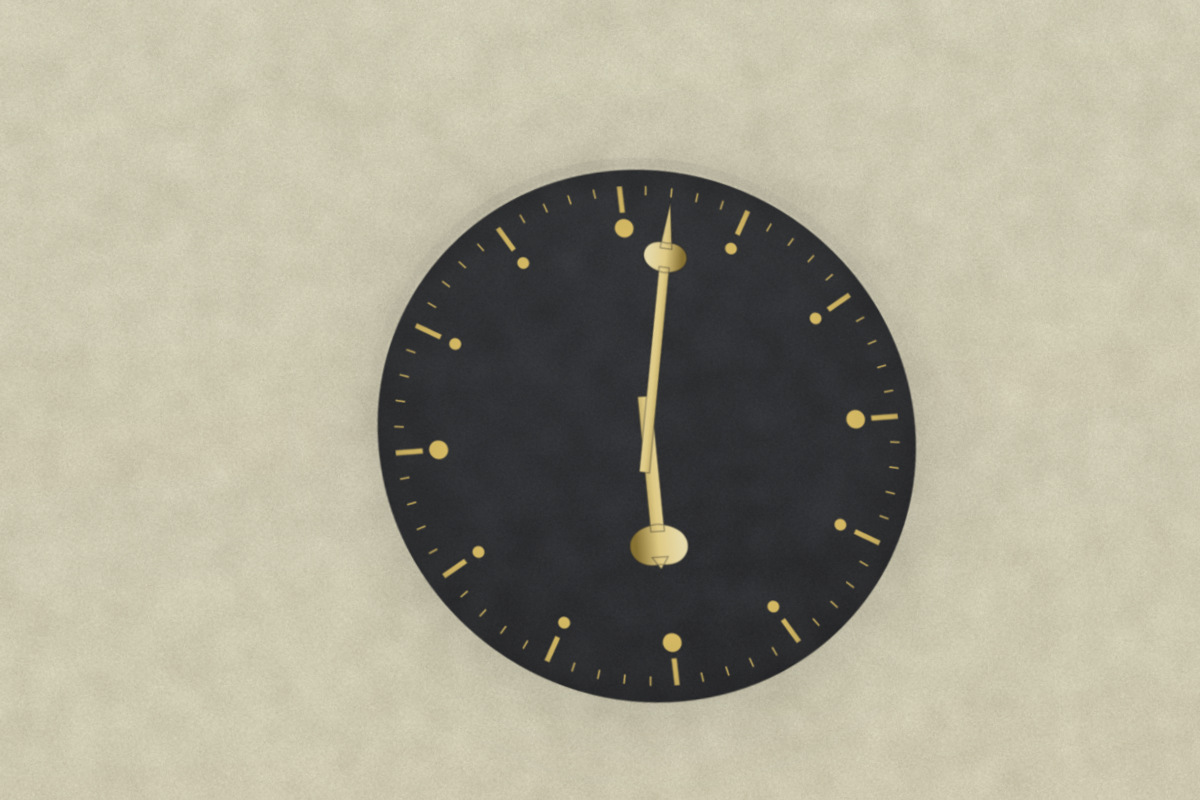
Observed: 6.02
